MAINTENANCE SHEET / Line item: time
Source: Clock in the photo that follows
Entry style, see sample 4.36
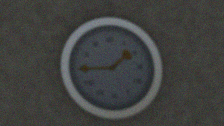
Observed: 1.45
